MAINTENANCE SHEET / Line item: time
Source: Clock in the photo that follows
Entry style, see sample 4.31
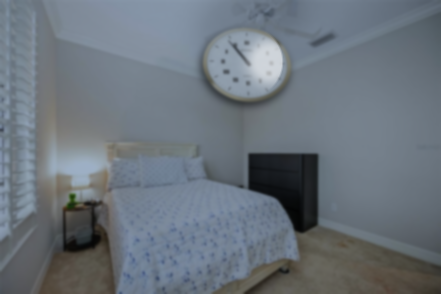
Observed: 10.54
